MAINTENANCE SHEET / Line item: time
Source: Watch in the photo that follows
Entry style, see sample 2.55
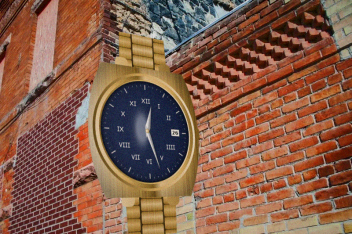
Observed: 12.27
